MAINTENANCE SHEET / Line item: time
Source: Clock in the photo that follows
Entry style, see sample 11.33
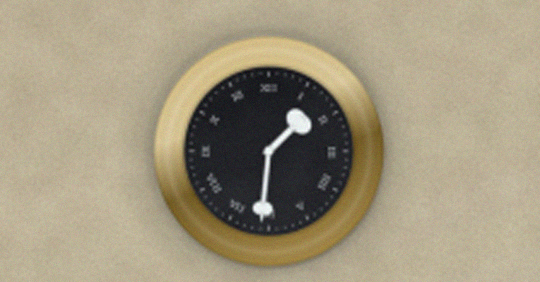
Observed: 1.31
